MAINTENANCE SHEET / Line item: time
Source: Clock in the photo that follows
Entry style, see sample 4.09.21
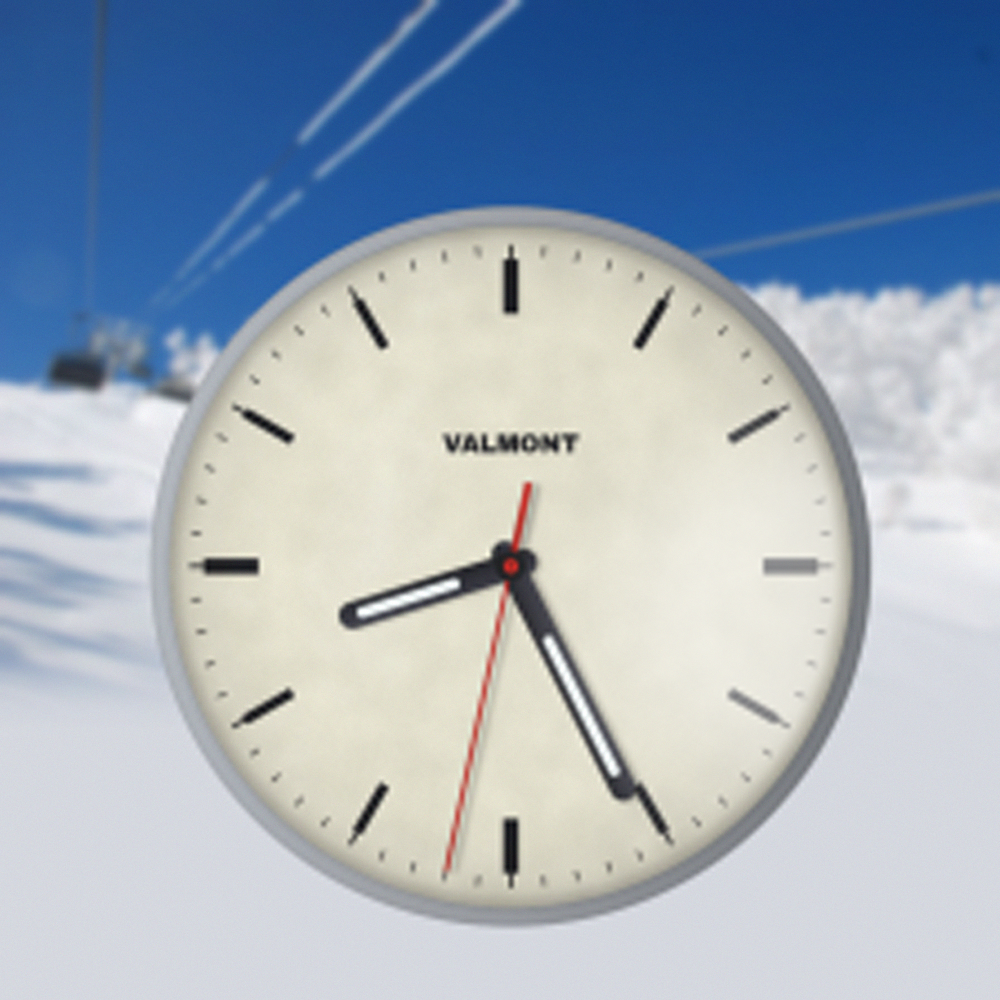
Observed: 8.25.32
